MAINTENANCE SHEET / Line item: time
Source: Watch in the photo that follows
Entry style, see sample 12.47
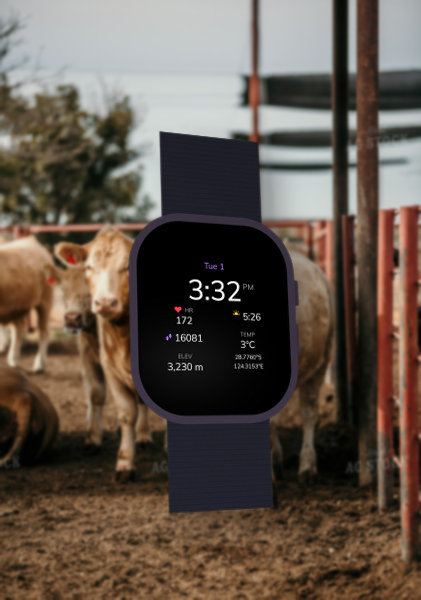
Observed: 3.32
